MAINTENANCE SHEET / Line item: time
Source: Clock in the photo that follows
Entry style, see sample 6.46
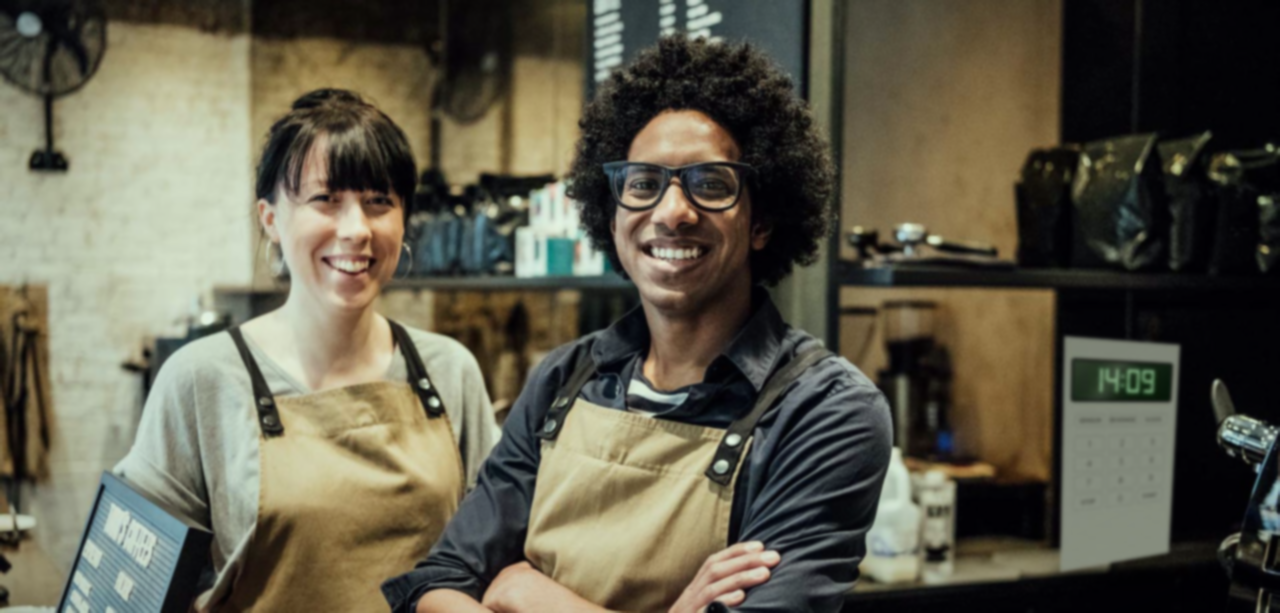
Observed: 14.09
